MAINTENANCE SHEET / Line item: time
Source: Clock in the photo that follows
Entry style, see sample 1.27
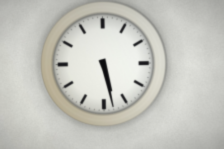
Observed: 5.28
